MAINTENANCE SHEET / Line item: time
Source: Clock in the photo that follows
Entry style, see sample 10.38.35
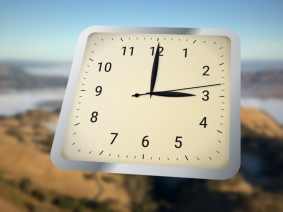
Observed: 3.00.13
